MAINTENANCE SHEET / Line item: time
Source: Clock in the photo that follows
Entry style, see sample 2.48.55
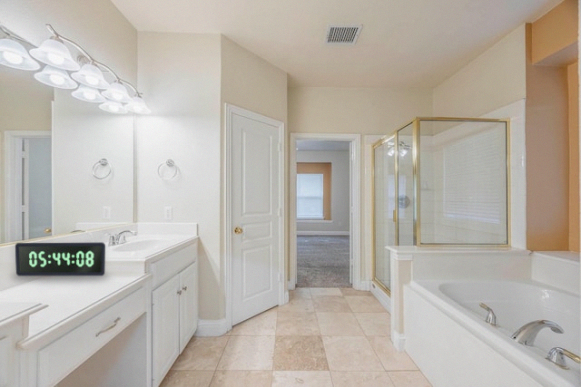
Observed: 5.44.08
